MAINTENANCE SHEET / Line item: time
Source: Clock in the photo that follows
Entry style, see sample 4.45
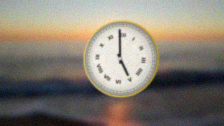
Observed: 4.59
